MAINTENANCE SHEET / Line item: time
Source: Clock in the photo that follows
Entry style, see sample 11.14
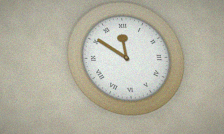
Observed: 11.51
